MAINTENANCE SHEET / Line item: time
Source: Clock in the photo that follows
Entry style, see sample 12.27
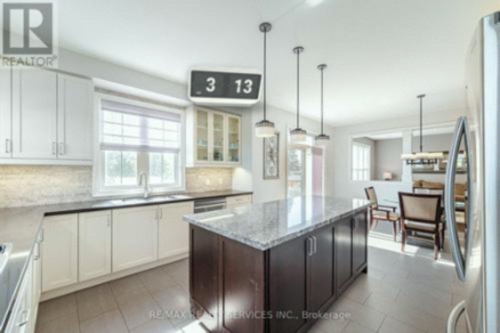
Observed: 3.13
